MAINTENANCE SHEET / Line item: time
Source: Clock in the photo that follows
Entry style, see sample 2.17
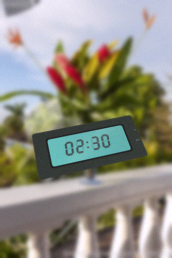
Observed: 2.30
